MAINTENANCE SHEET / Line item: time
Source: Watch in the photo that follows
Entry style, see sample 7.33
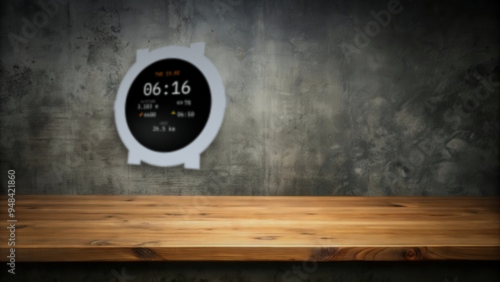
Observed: 6.16
